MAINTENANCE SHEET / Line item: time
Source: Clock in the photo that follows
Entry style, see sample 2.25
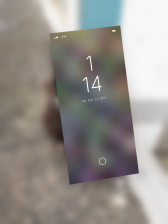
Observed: 1.14
